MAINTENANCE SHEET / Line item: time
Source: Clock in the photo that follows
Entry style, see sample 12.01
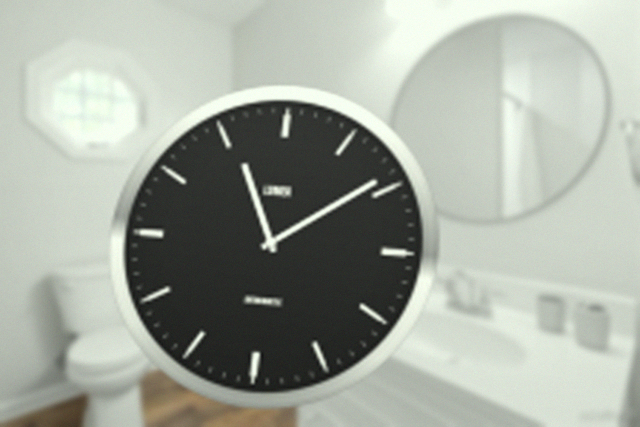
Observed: 11.09
